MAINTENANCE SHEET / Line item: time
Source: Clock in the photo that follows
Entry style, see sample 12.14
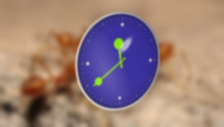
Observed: 11.39
